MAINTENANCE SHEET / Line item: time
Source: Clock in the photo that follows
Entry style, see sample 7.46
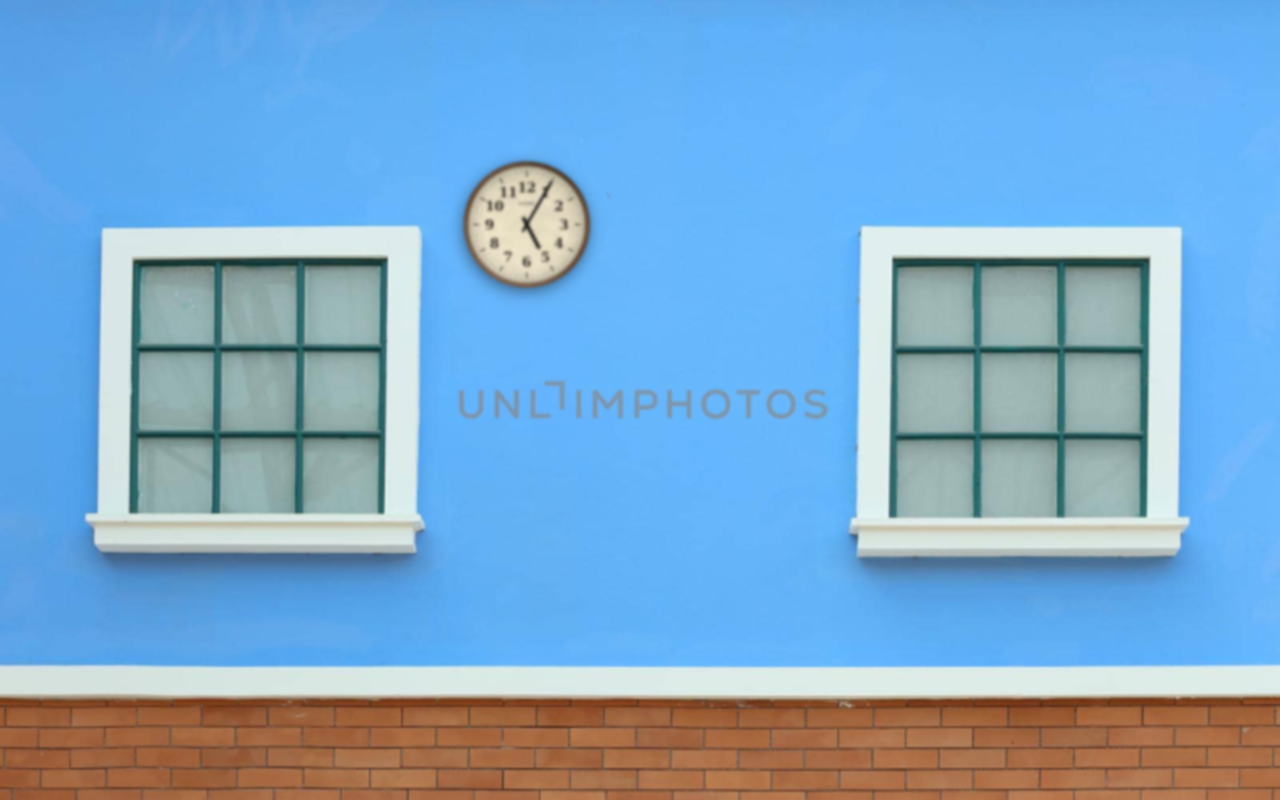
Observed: 5.05
